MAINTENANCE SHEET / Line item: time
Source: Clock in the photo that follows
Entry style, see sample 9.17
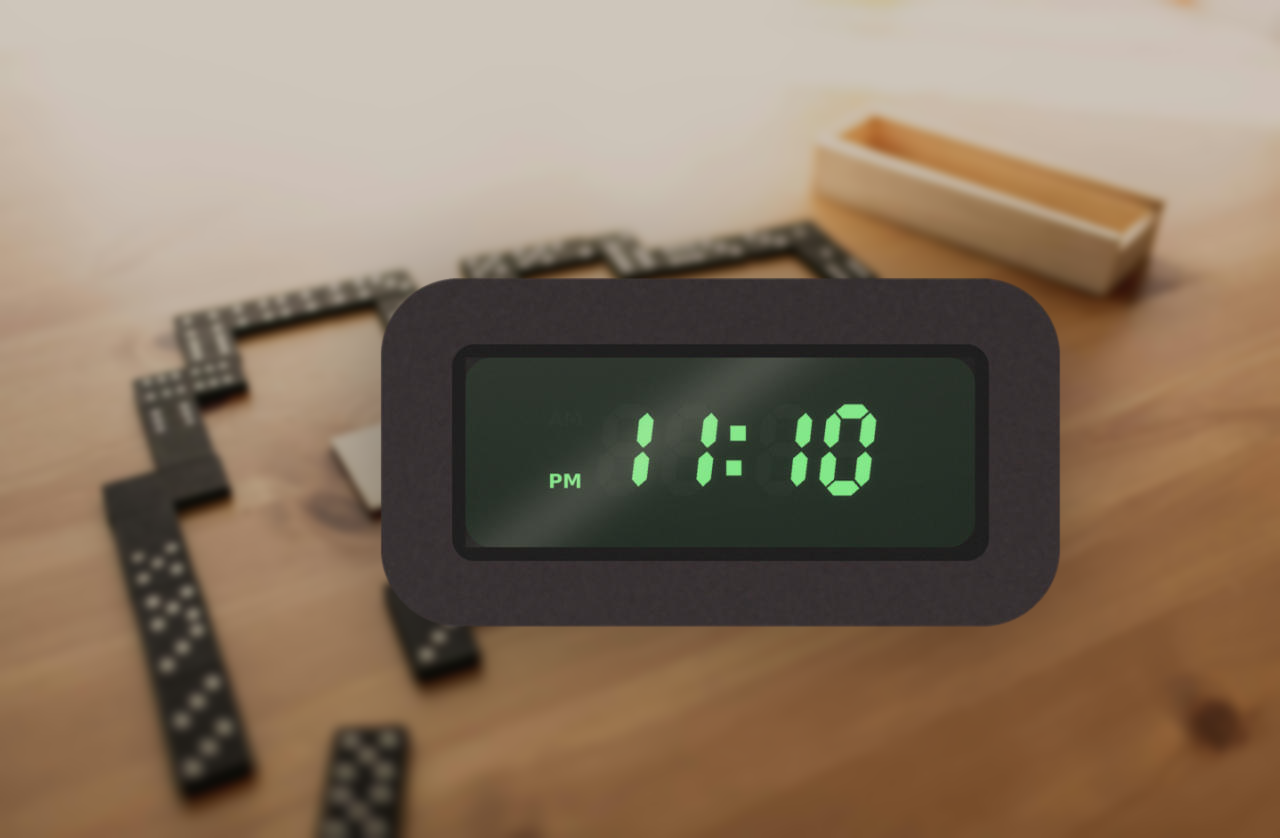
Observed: 11.10
